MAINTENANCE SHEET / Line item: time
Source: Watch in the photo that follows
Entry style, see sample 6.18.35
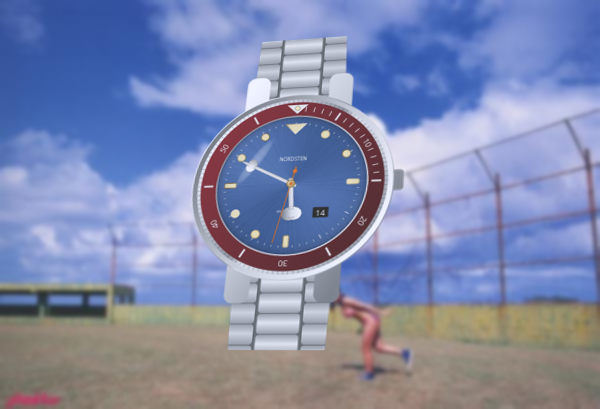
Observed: 5.49.32
